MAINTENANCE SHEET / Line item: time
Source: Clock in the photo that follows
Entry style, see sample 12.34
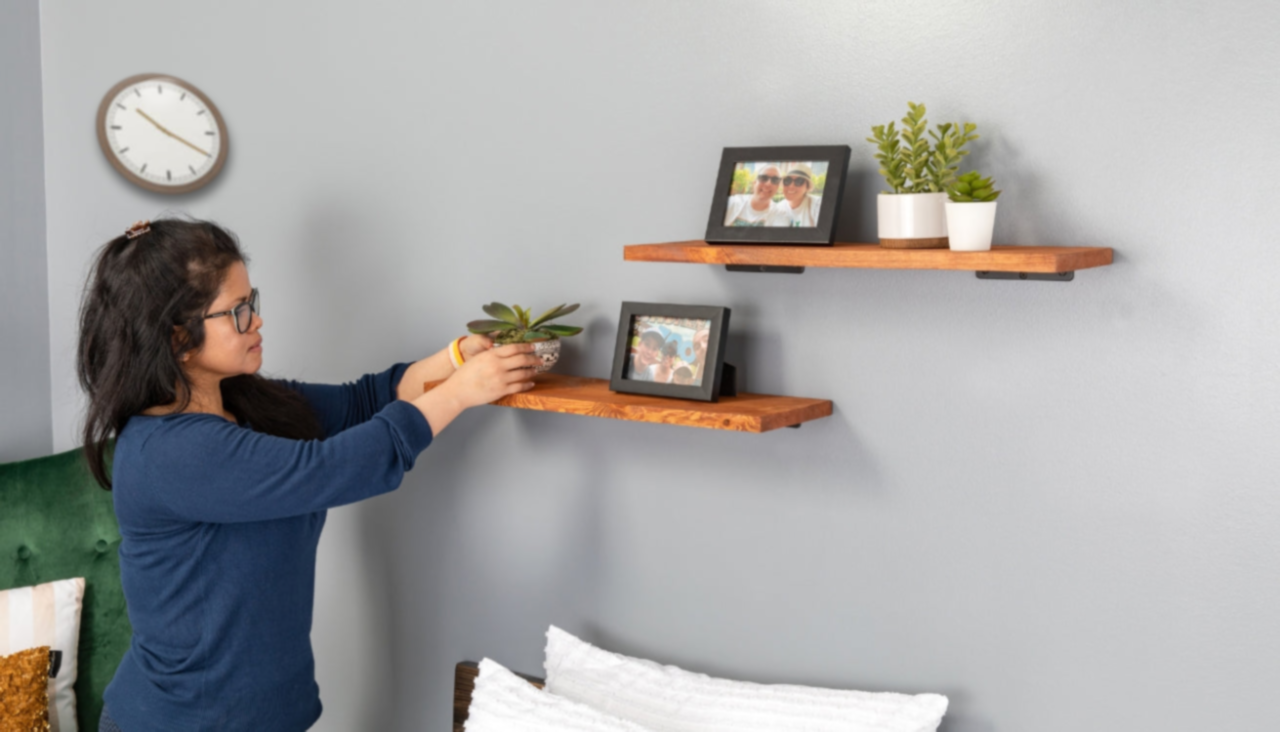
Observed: 10.20
